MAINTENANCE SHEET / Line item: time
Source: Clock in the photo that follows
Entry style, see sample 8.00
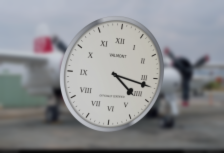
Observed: 4.17
